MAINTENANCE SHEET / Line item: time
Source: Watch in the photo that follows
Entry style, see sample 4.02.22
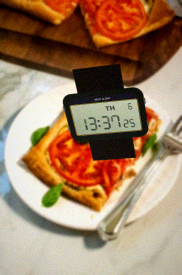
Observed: 13.37.25
